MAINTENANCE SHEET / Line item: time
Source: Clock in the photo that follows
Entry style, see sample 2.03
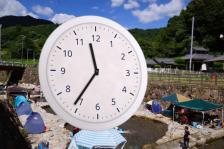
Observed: 11.36
